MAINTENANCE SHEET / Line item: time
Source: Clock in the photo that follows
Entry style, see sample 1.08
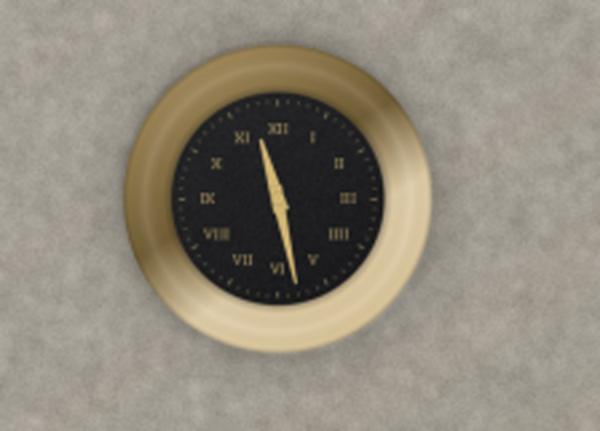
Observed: 11.28
